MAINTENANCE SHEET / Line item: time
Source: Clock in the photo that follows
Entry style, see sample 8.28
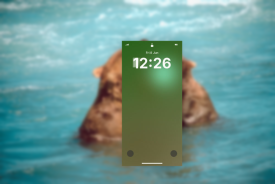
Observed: 12.26
